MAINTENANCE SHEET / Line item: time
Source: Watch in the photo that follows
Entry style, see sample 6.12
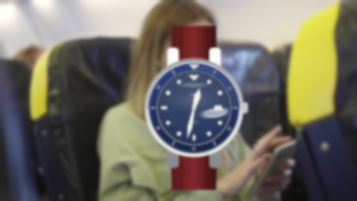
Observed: 12.32
